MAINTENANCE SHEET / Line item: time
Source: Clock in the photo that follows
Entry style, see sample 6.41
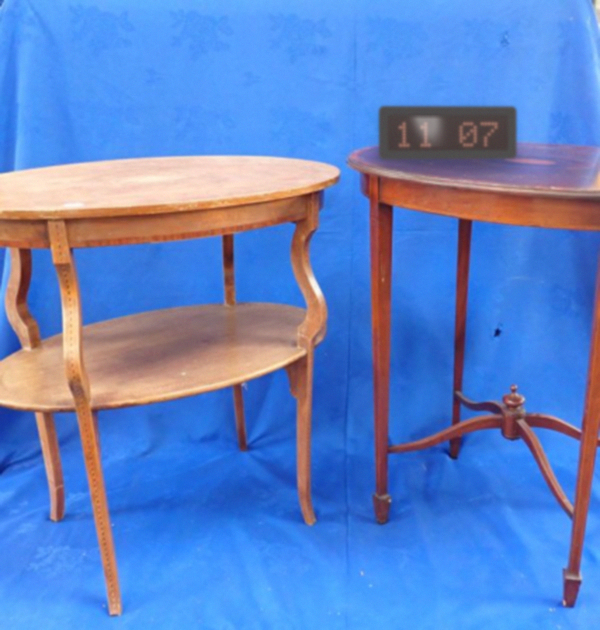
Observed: 11.07
